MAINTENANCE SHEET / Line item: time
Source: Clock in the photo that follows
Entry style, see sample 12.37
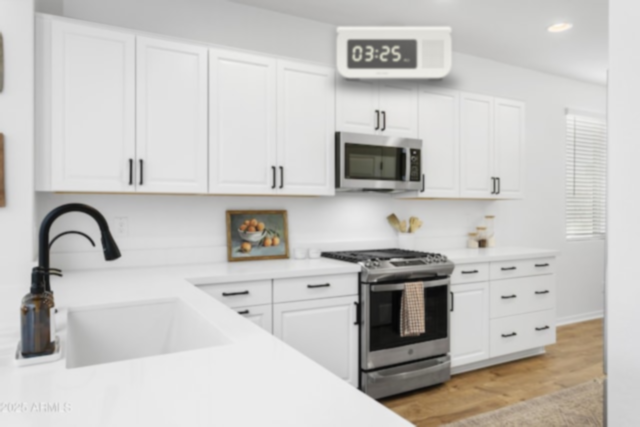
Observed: 3.25
